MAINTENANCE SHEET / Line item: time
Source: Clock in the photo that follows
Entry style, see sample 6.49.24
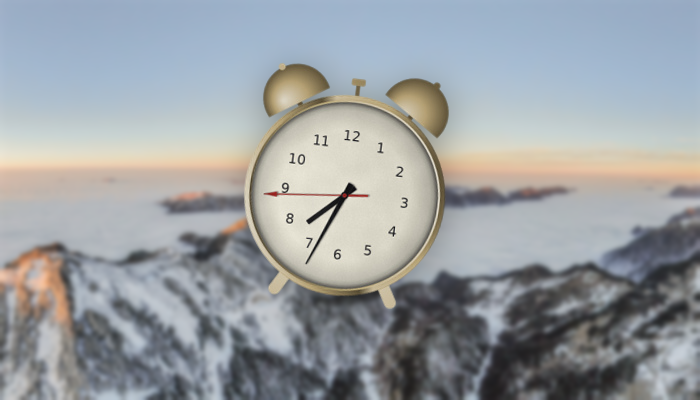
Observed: 7.33.44
